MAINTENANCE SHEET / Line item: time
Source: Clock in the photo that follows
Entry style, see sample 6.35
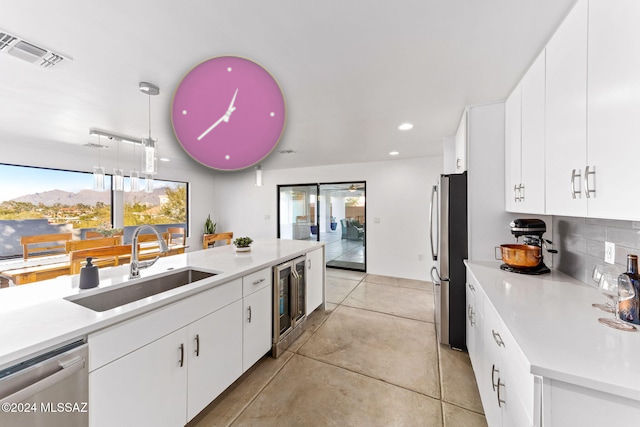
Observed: 12.38
